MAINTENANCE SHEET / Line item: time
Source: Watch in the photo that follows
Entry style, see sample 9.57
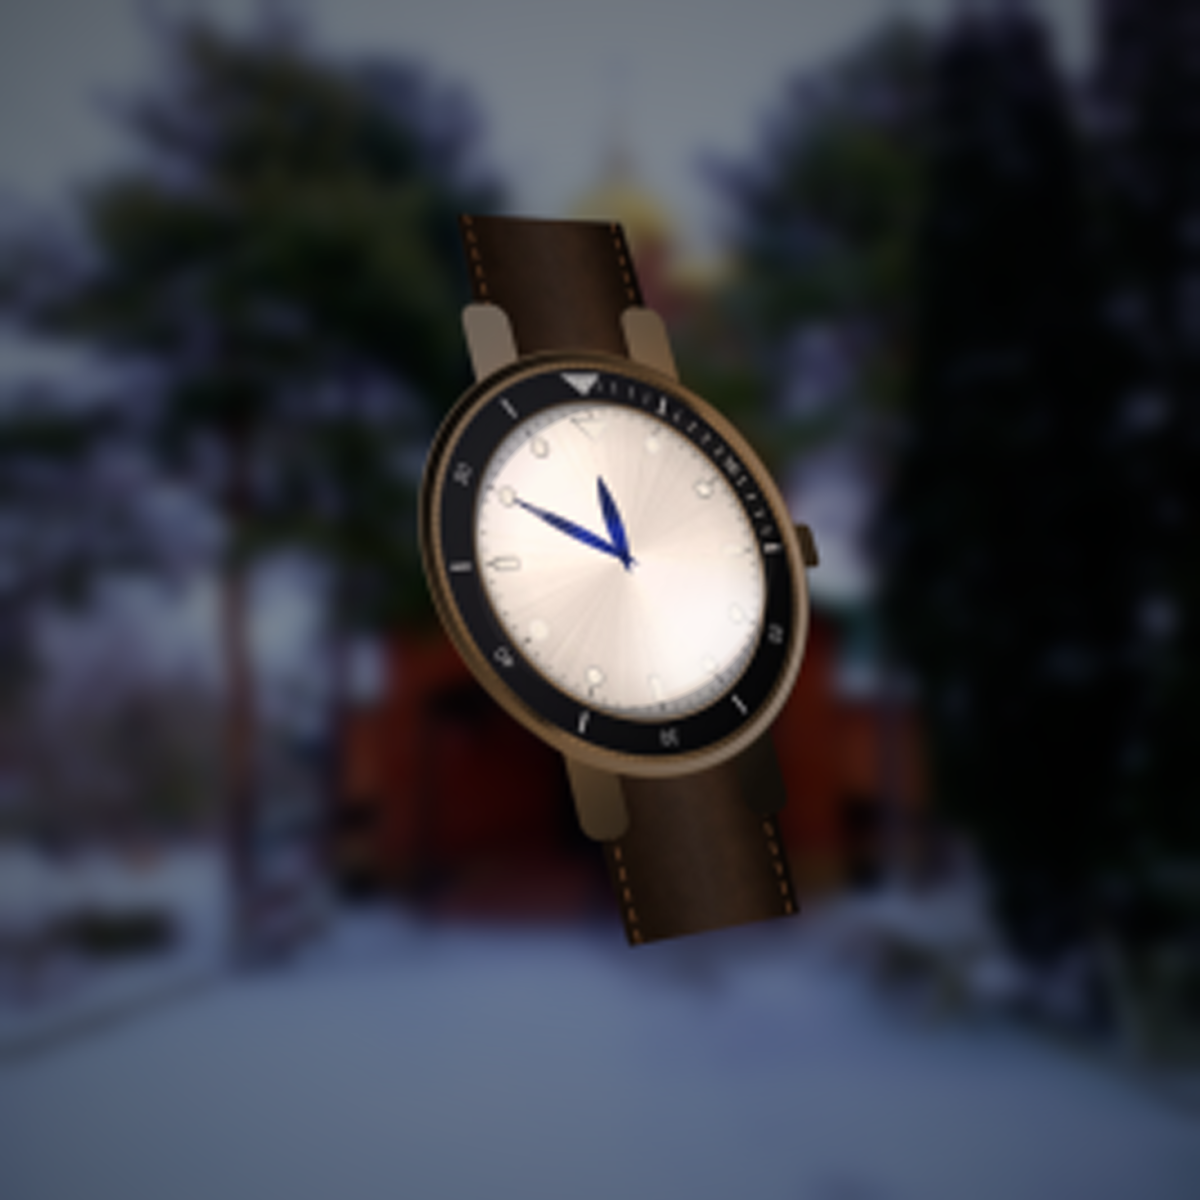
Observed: 11.50
